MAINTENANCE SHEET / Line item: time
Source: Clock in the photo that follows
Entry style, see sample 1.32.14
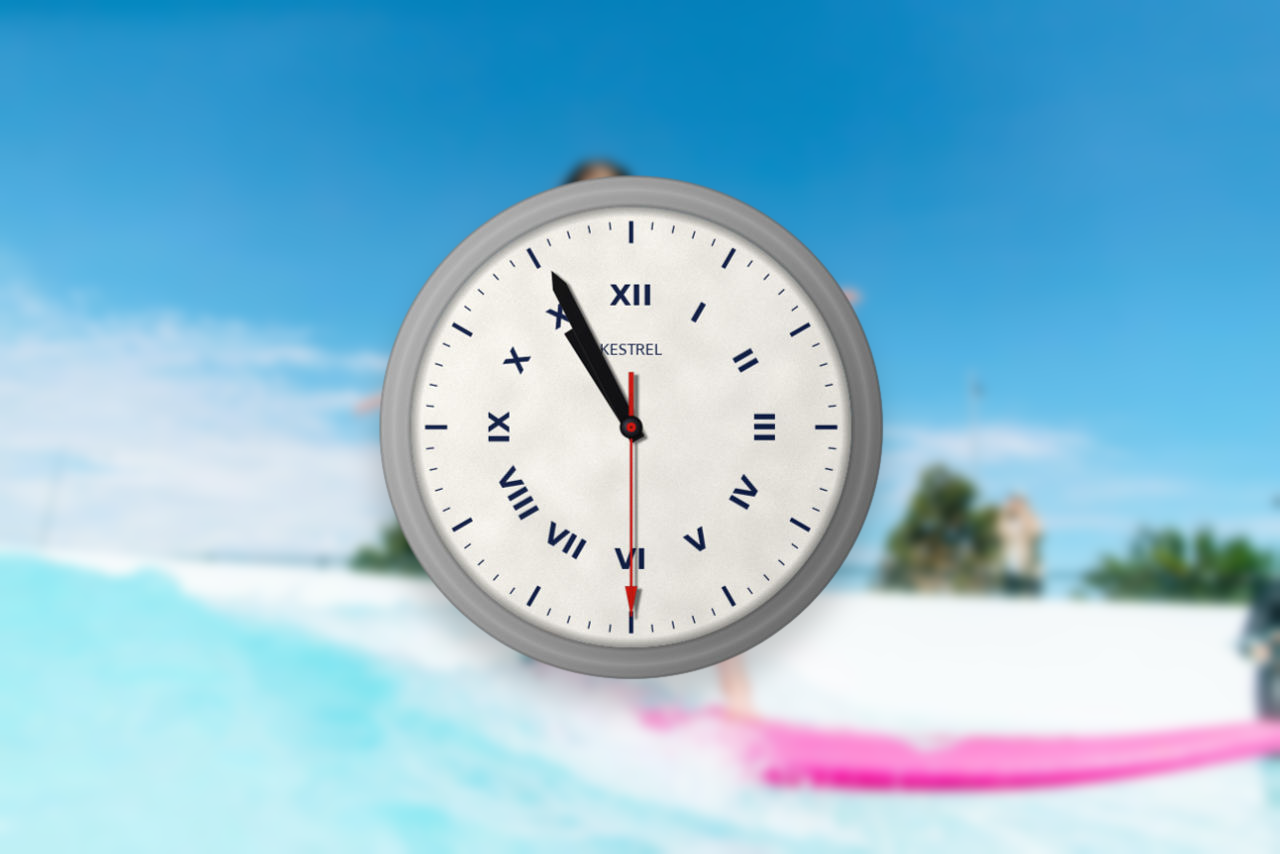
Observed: 10.55.30
